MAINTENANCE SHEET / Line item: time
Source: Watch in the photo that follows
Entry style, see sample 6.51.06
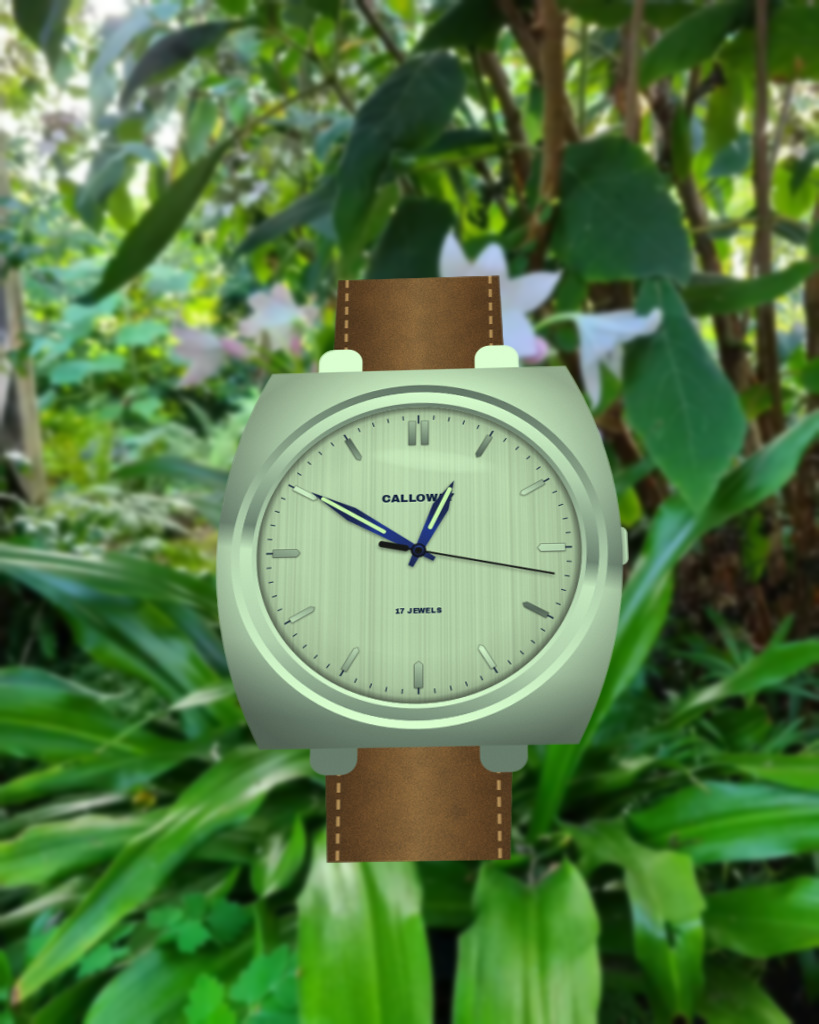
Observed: 12.50.17
